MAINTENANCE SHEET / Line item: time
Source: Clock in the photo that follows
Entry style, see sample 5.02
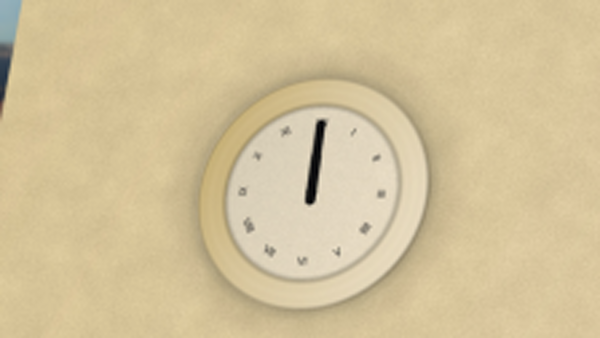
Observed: 12.00
